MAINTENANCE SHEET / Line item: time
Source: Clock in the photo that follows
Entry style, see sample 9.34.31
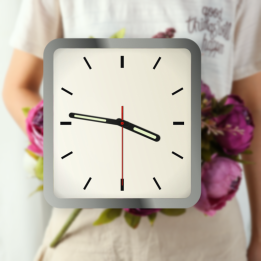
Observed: 3.46.30
